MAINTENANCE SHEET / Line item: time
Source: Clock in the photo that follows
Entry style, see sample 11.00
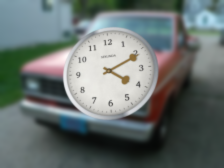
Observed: 4.11
